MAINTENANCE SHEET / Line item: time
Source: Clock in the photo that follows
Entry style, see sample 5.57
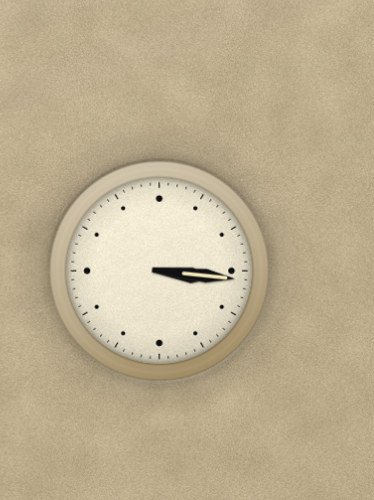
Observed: 3.16
